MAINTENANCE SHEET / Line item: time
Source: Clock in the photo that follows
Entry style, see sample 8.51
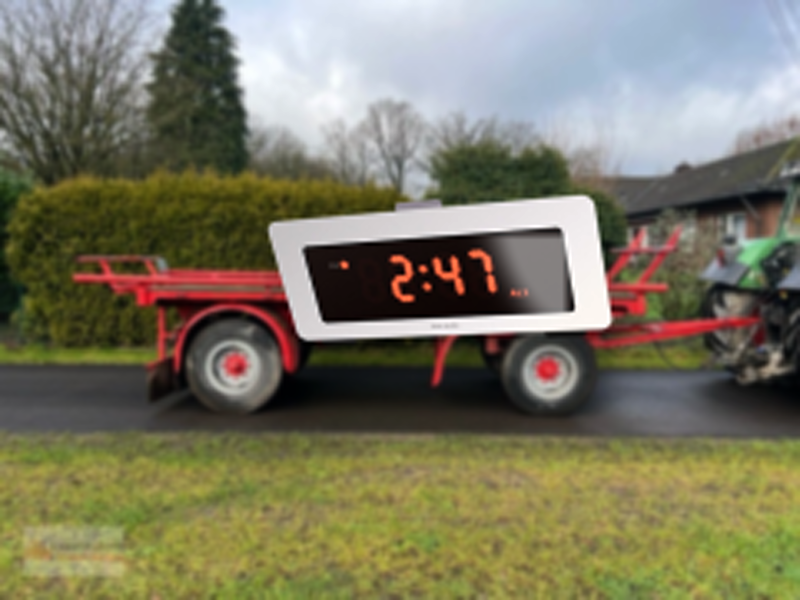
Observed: 2.47
